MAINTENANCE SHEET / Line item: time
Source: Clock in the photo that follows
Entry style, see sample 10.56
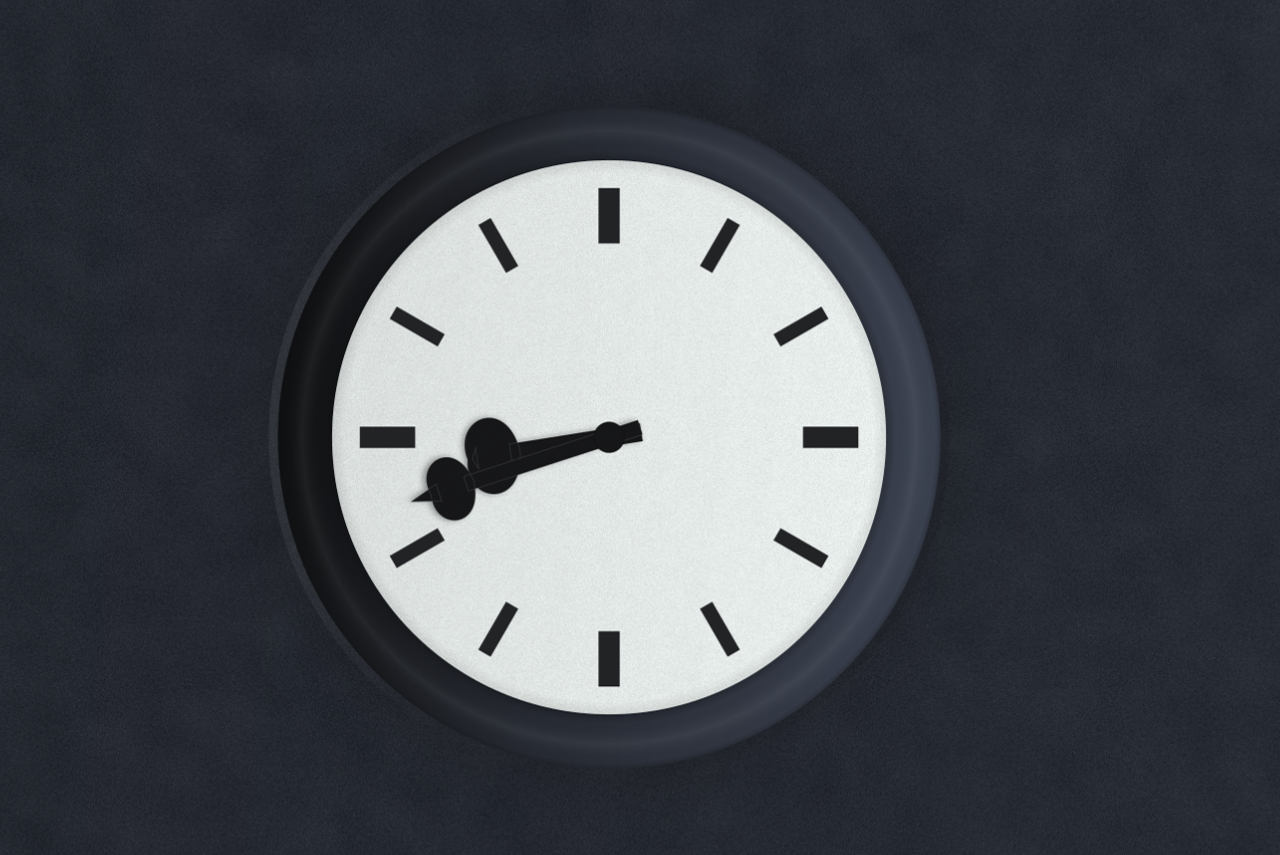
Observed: 8.42
